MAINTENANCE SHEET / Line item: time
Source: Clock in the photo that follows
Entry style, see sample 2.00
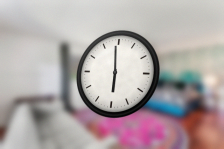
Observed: 5.59
